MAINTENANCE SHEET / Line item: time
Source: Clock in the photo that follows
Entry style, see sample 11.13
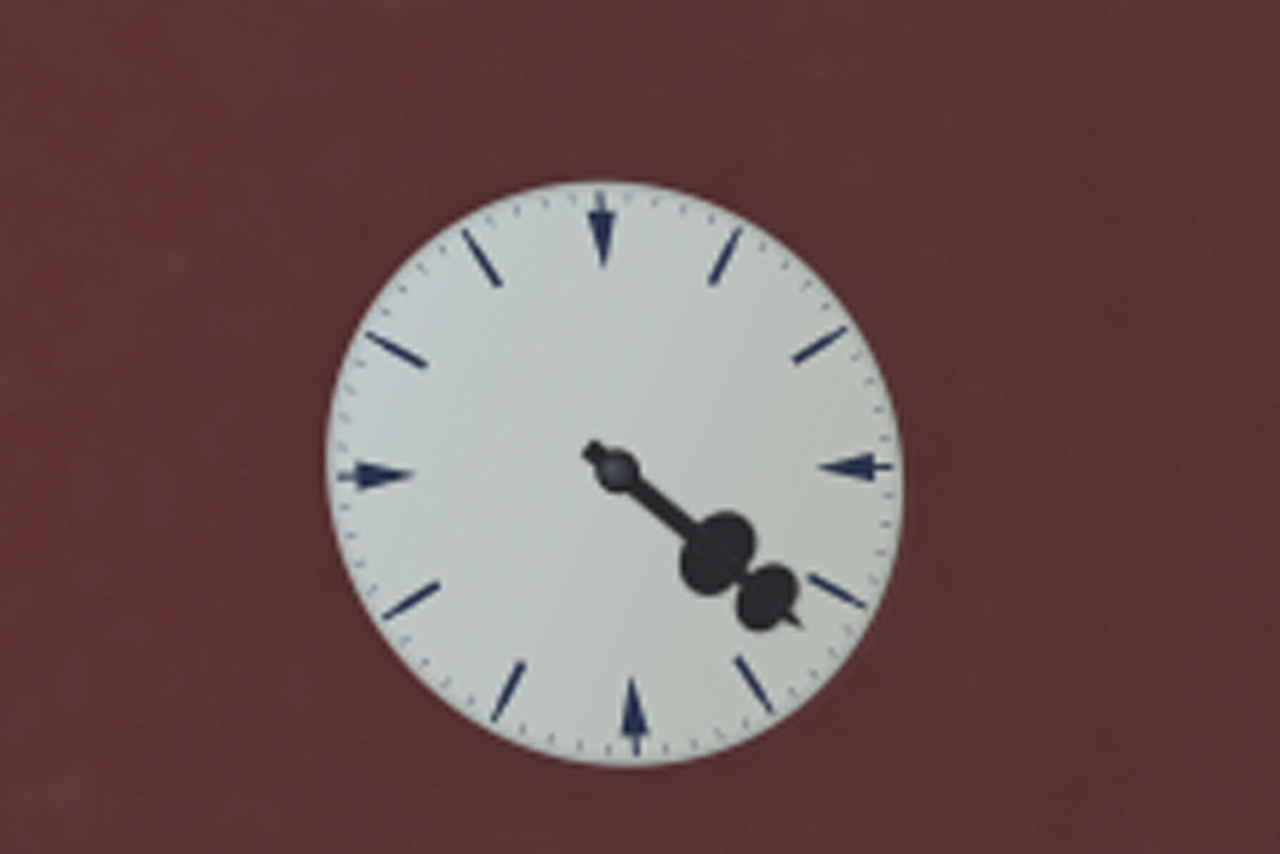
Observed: 4.22
